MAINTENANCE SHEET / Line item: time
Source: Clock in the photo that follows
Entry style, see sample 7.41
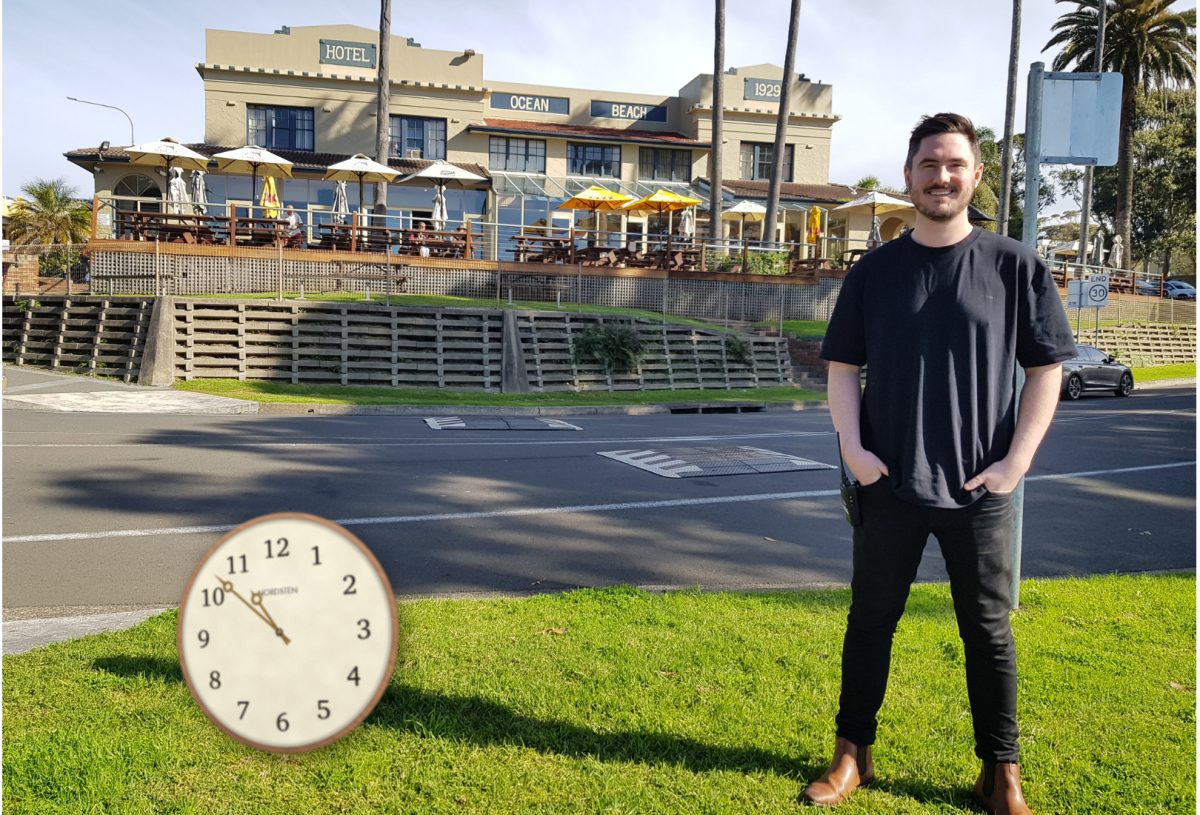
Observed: 10.52
